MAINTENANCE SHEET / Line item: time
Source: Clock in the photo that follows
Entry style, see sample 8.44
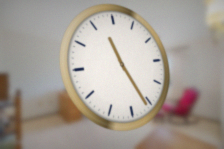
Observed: 11.26
